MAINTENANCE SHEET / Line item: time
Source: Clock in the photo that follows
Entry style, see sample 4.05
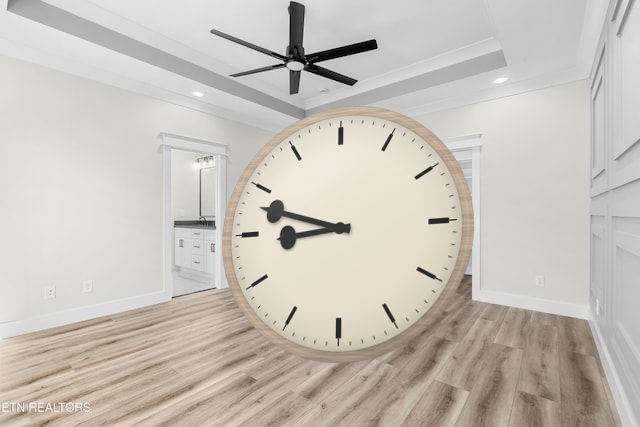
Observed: 8.48
